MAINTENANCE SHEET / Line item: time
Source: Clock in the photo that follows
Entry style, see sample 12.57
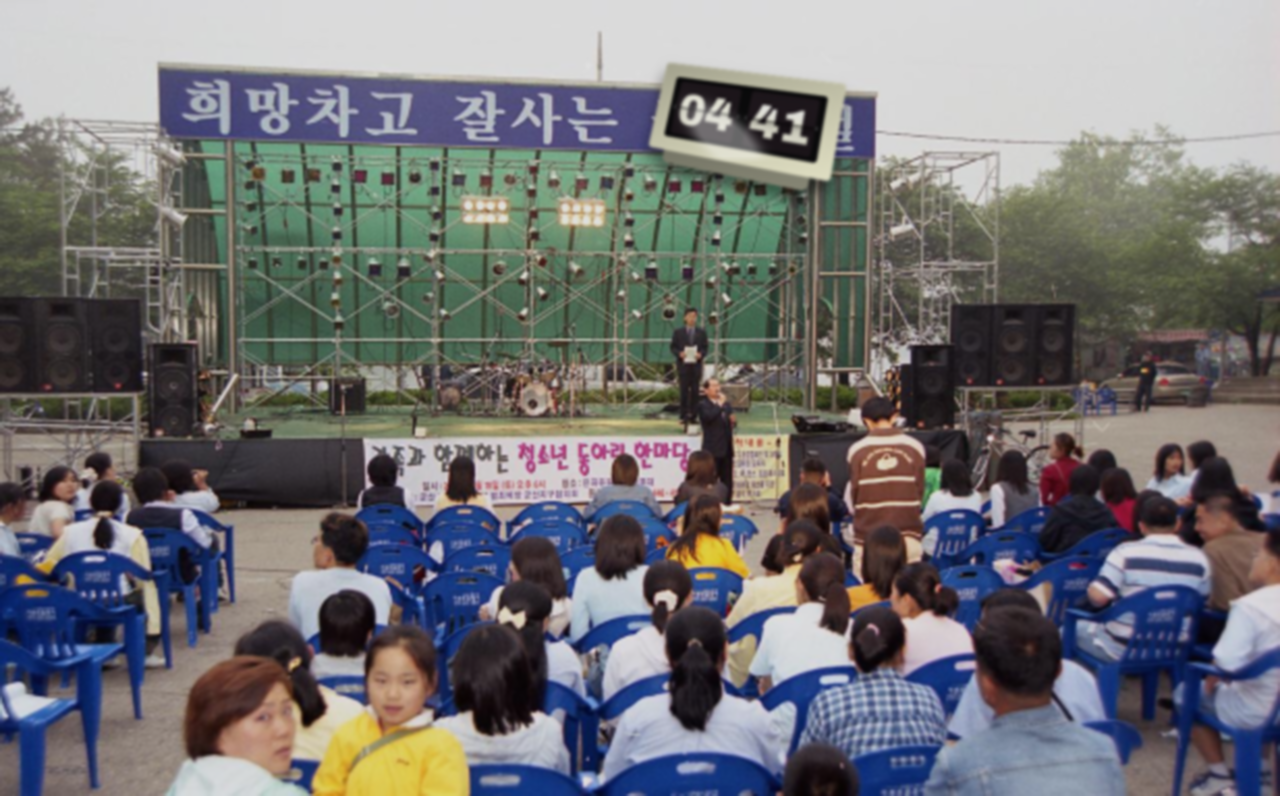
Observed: 4.41
